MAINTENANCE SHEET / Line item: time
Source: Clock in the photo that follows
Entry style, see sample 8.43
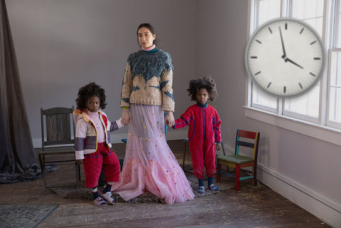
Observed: 3.58
